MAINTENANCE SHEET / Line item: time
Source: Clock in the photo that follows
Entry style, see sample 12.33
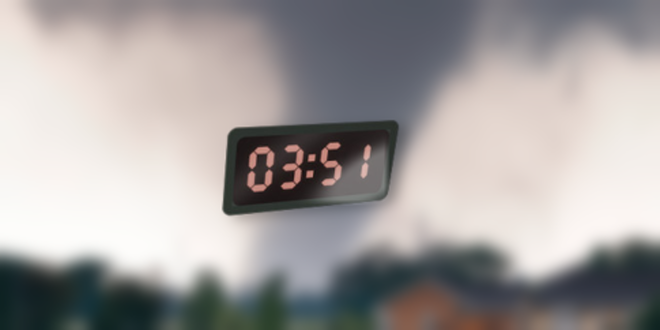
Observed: 3.51
